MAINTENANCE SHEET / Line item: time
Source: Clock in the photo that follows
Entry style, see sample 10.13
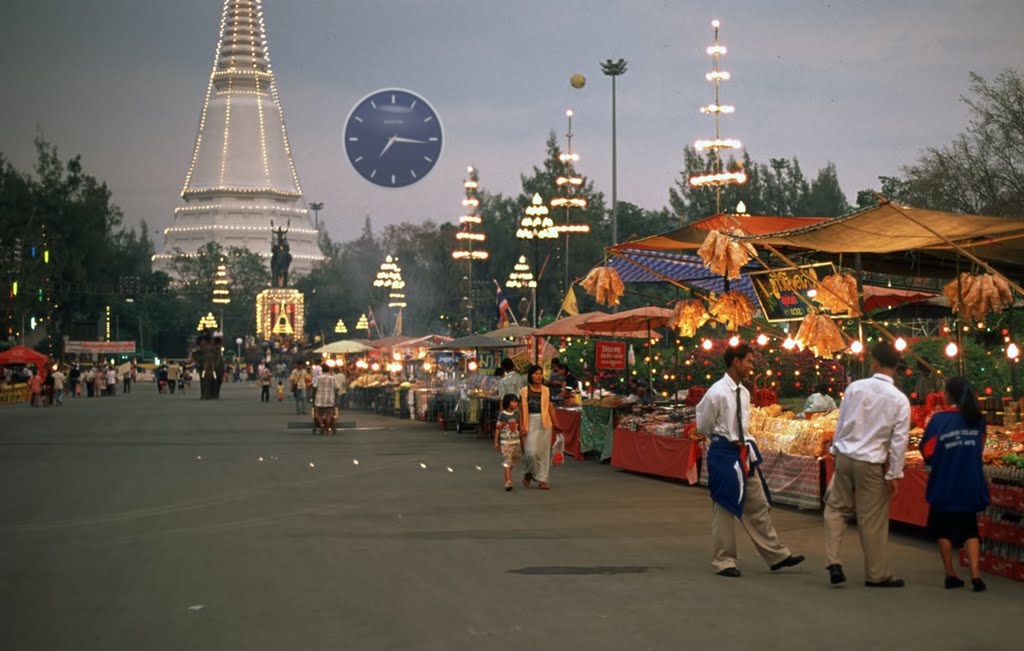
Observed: 7.16
